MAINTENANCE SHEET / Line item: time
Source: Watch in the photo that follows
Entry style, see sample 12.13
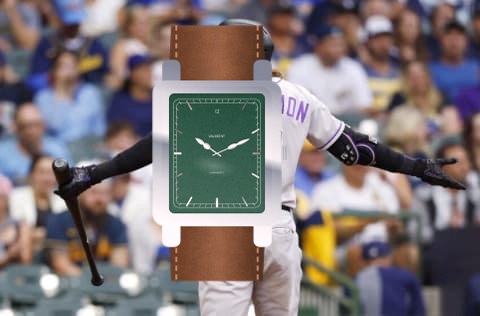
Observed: 10.11
